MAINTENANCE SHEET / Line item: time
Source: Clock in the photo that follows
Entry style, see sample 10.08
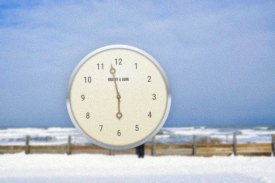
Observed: 5.58
